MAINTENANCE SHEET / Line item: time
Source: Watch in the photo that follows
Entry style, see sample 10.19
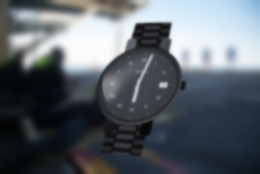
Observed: 6.02
